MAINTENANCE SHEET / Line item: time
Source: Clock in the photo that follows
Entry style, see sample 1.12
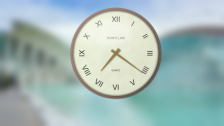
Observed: 7.21
